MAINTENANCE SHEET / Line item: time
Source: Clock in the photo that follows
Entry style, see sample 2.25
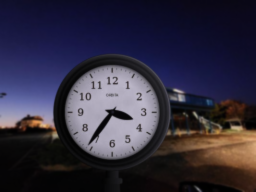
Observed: 3.36
